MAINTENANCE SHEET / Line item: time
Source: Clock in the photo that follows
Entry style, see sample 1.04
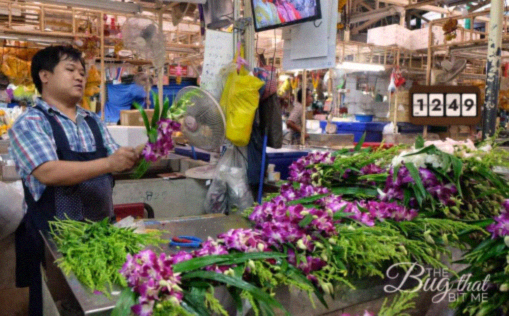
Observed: 12.49
